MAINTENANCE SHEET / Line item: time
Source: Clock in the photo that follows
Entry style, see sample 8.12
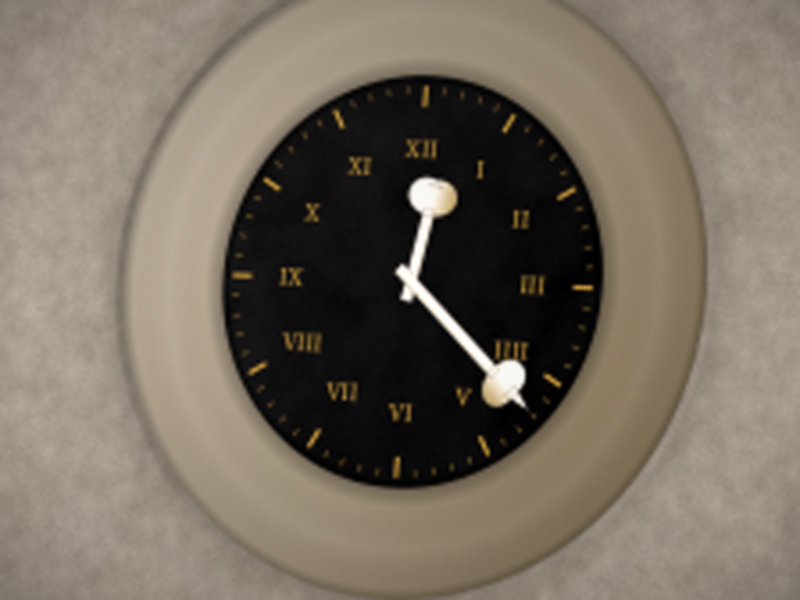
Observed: 12.22
